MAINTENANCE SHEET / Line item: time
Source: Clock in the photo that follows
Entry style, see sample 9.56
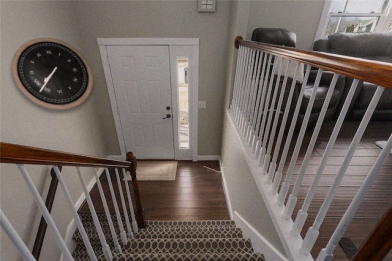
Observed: 7.37
